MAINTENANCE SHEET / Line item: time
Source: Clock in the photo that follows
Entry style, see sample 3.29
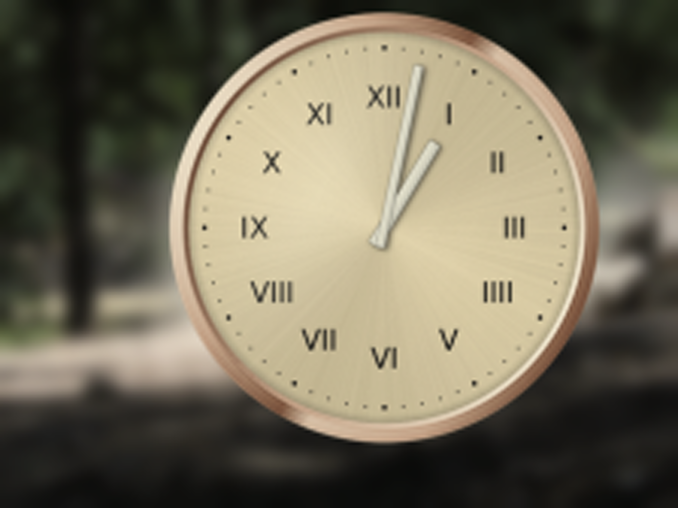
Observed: 1.02
